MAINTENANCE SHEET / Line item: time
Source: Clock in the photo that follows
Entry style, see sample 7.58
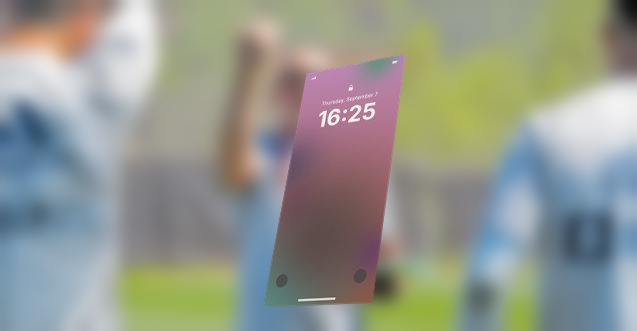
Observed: 16.25
